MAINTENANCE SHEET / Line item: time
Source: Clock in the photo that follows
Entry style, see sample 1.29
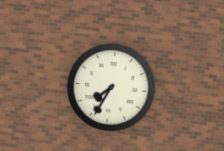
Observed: 7.34
